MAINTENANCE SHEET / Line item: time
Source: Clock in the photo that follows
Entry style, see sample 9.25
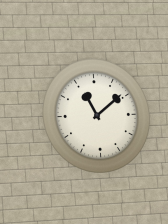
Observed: 11.09
